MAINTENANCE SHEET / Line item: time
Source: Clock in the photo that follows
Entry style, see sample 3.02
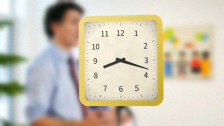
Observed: 8.18
